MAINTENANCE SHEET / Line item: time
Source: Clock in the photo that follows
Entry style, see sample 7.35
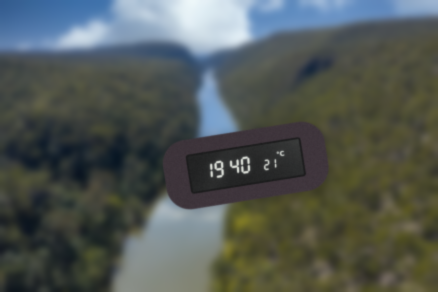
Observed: 19.40
